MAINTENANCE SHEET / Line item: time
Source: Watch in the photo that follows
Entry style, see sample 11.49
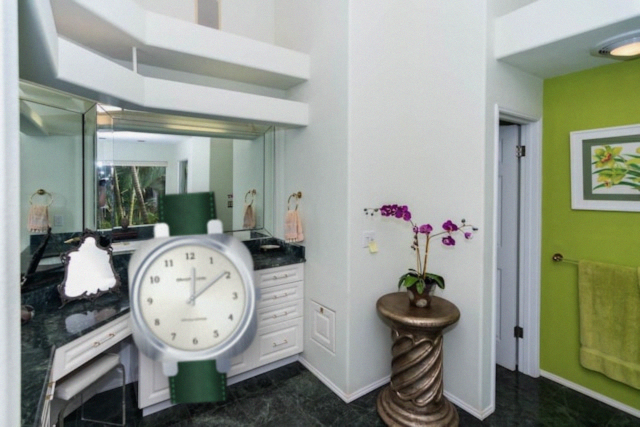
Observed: 12.09
